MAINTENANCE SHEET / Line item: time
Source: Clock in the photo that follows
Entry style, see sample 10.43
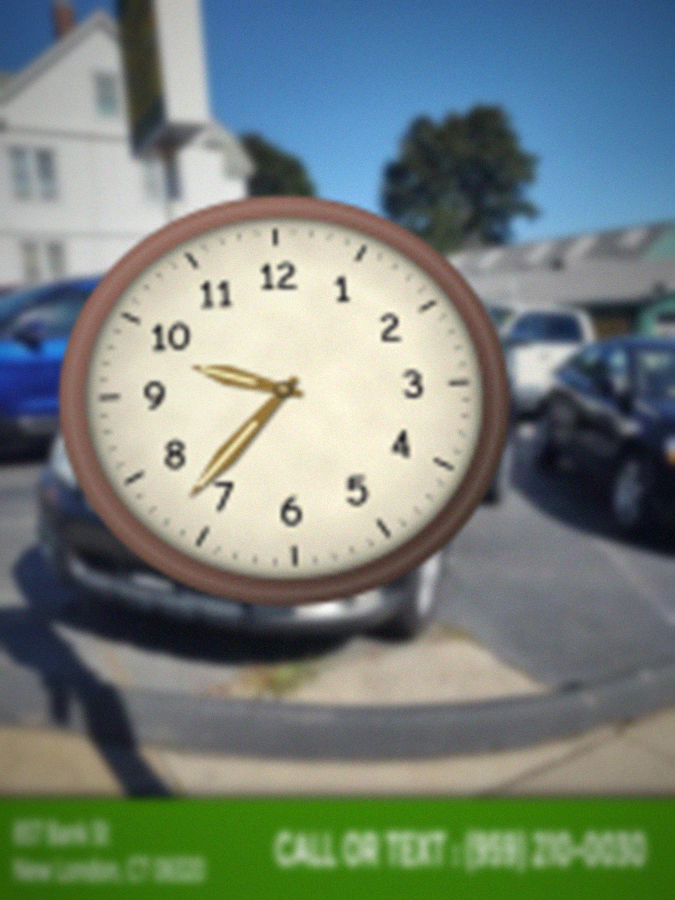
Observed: 9.37
